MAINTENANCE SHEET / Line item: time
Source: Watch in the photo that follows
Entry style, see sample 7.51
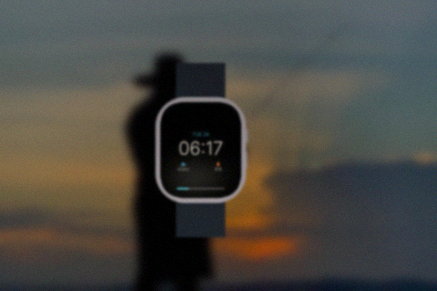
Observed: 6.17
